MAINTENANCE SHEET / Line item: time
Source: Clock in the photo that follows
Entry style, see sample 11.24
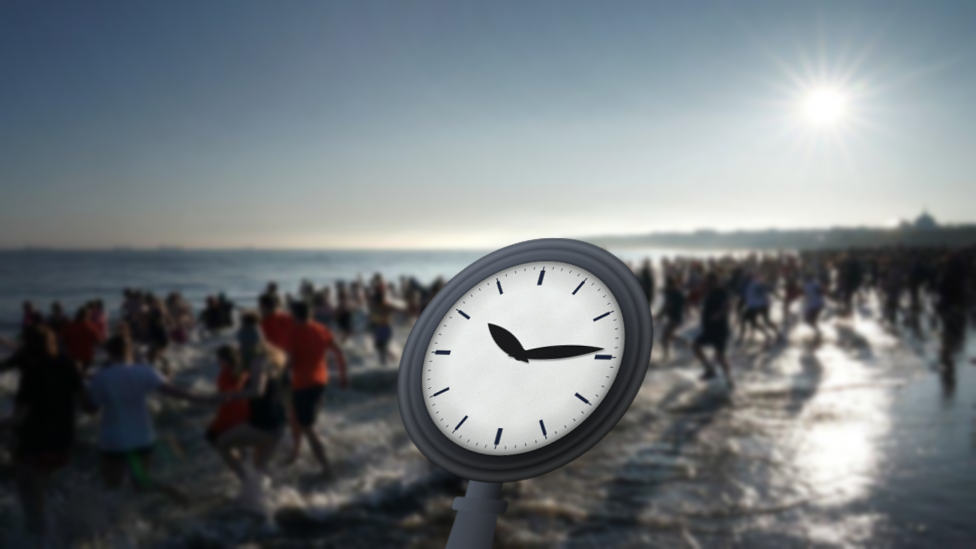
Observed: 10.14
